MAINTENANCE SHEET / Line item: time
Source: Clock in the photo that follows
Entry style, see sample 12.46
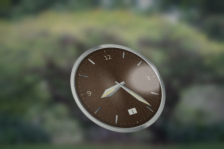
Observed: 8.24
